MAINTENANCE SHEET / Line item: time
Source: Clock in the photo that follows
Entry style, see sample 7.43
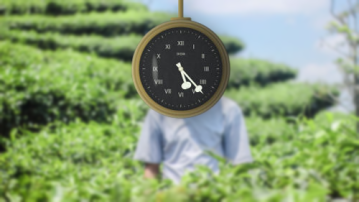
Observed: 5.23
